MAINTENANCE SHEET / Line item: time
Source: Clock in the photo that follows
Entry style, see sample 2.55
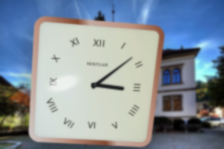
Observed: 3.08
